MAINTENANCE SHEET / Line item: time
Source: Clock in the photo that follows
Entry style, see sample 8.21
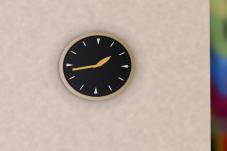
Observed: 1.43
